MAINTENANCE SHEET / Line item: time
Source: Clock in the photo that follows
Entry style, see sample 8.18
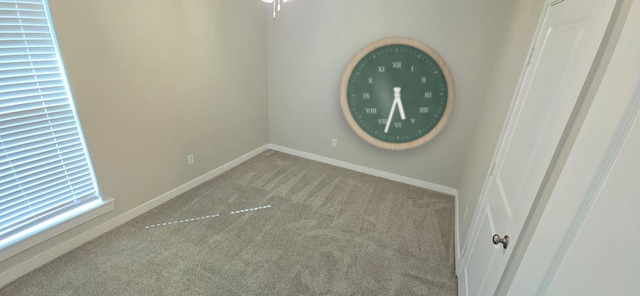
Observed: 5.33
